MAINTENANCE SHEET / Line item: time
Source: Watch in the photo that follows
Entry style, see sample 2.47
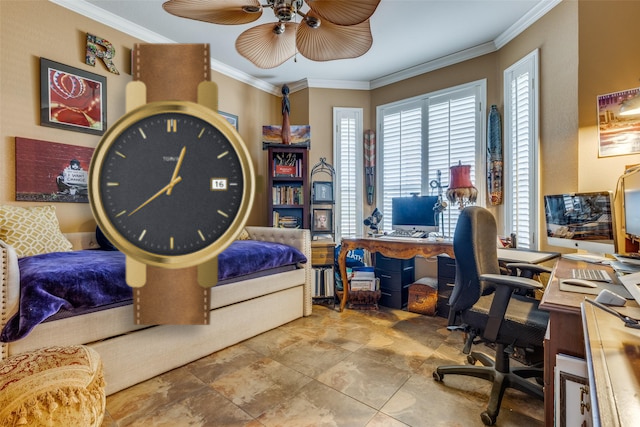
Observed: 12.39
